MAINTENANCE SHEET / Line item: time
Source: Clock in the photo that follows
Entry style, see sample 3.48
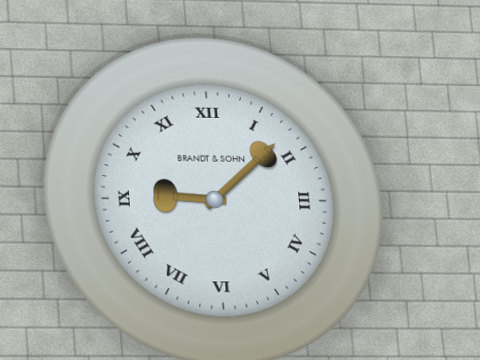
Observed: 9.08
